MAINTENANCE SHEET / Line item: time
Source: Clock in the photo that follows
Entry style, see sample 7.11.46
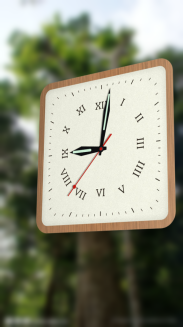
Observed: 9.01.37
